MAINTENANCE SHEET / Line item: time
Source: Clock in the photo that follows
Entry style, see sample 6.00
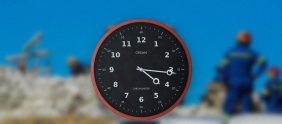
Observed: 4.16
